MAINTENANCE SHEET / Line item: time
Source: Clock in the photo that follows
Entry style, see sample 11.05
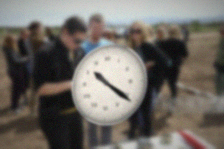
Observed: 10.21
